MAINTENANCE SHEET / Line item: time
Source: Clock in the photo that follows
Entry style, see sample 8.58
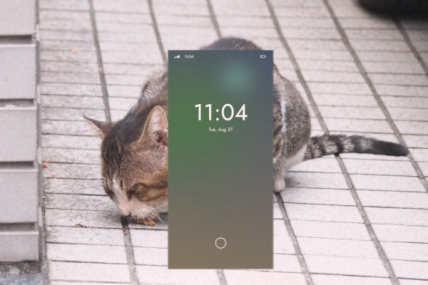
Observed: 11.04
